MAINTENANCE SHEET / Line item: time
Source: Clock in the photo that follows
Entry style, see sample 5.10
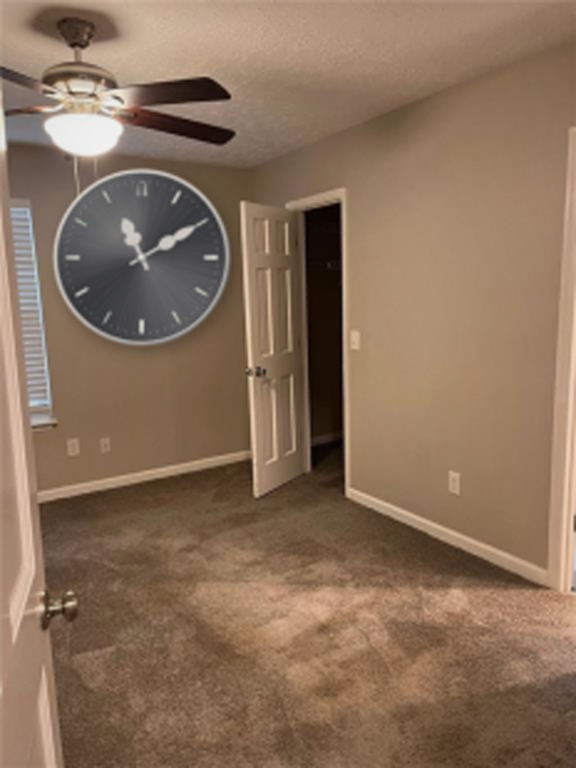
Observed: 11.10
